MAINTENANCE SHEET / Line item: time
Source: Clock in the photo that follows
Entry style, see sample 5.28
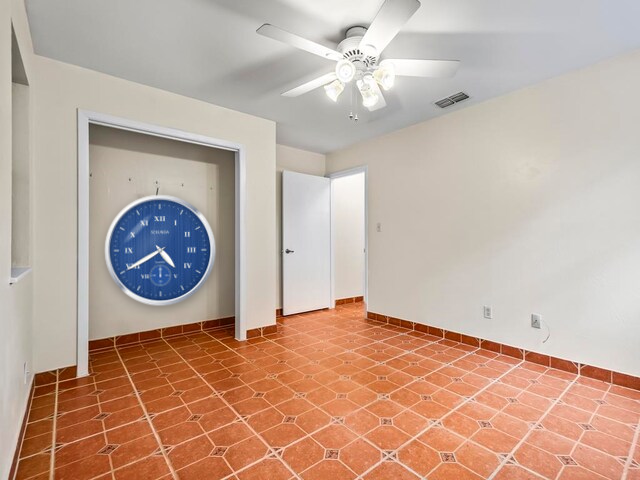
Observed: 4.40
